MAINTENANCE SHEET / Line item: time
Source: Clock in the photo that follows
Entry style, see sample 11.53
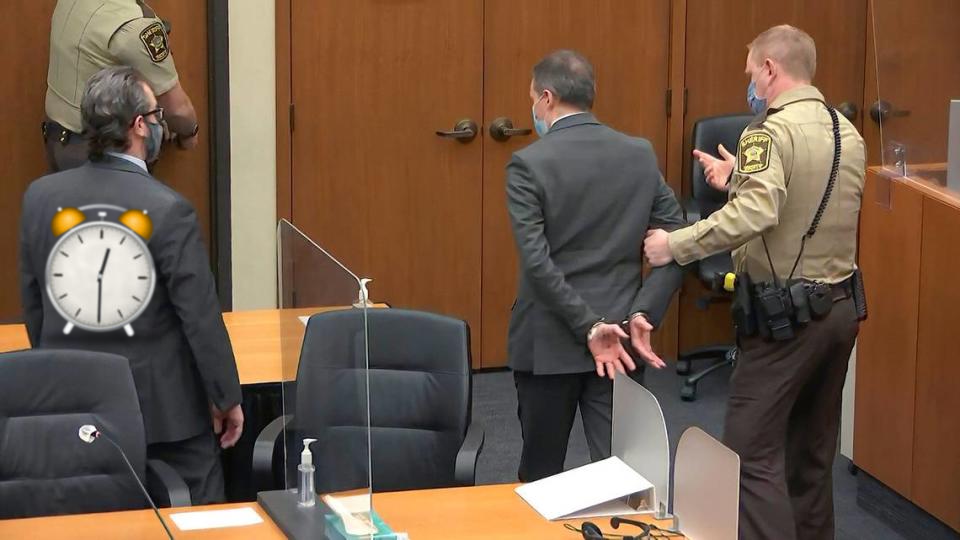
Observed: 12.30
